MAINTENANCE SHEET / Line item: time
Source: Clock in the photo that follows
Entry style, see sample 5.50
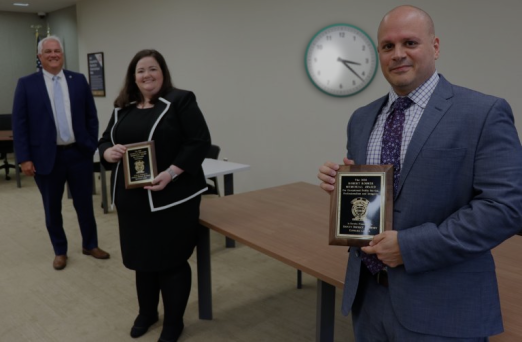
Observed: 3.22
